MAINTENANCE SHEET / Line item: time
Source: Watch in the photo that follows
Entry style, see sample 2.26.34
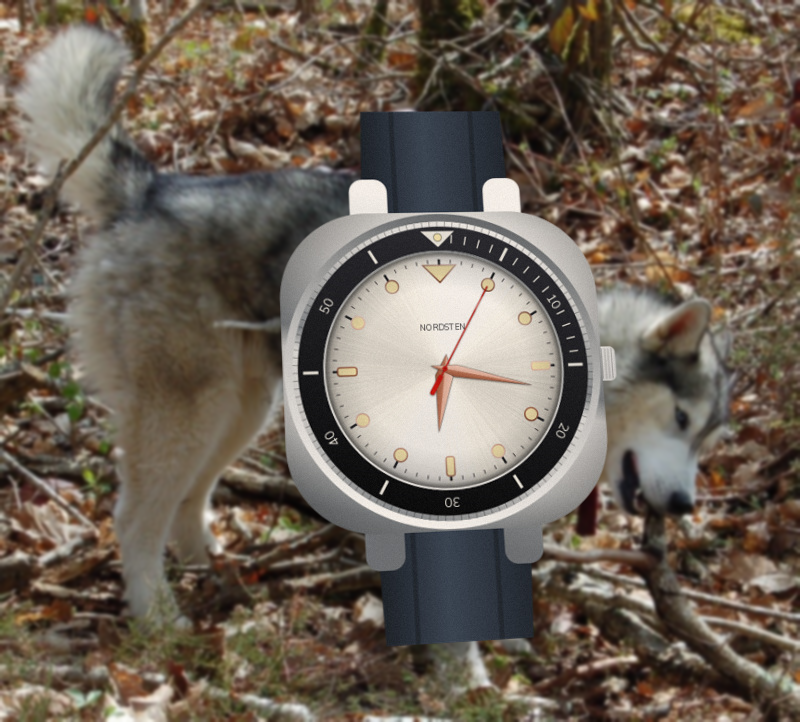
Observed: 6.17.05
